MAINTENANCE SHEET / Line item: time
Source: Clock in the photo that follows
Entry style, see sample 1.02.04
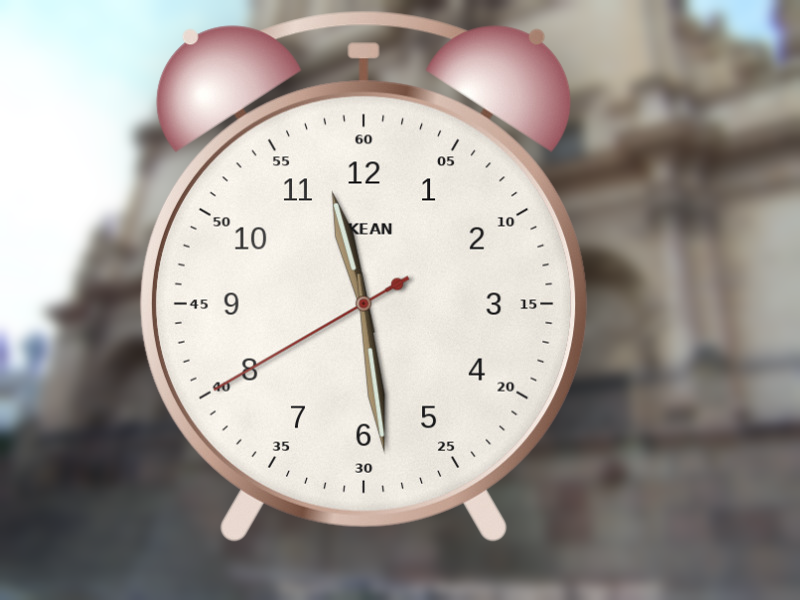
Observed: 11.28.40
